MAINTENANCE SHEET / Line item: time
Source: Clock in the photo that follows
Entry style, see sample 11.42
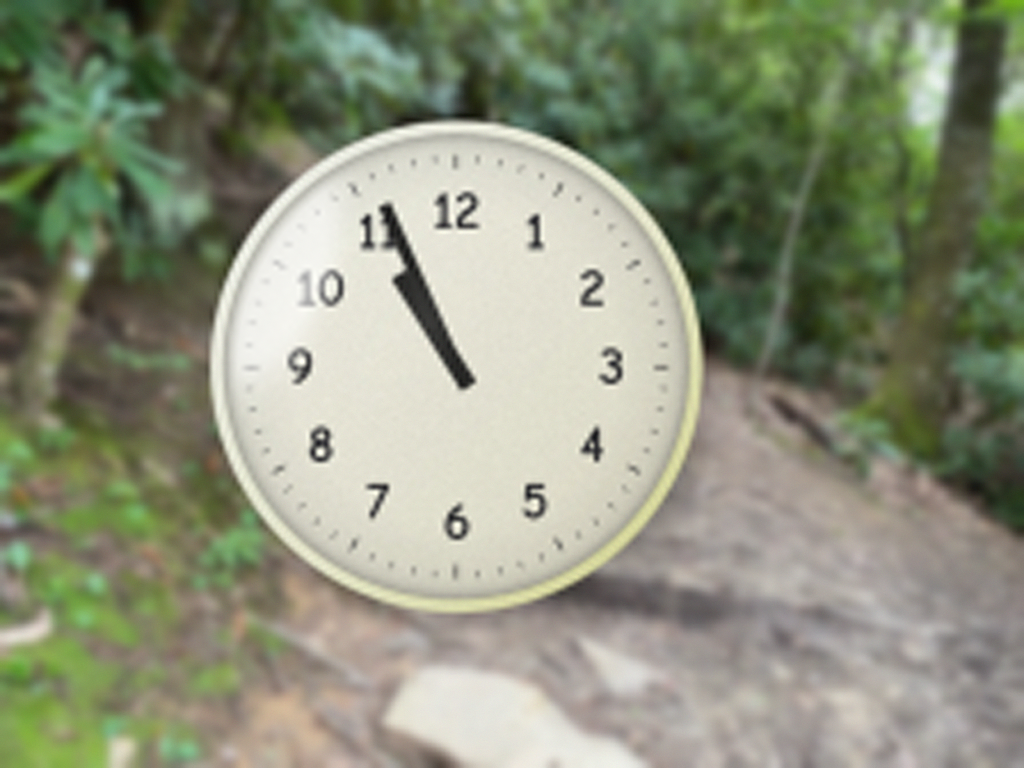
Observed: 10.56
